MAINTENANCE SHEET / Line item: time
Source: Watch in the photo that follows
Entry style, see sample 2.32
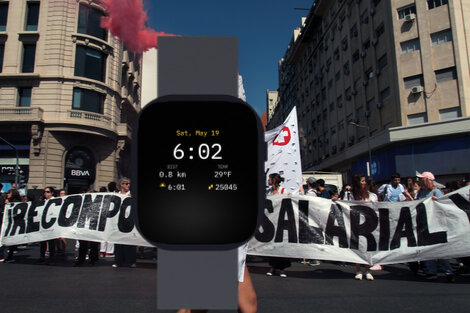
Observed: 6.02
